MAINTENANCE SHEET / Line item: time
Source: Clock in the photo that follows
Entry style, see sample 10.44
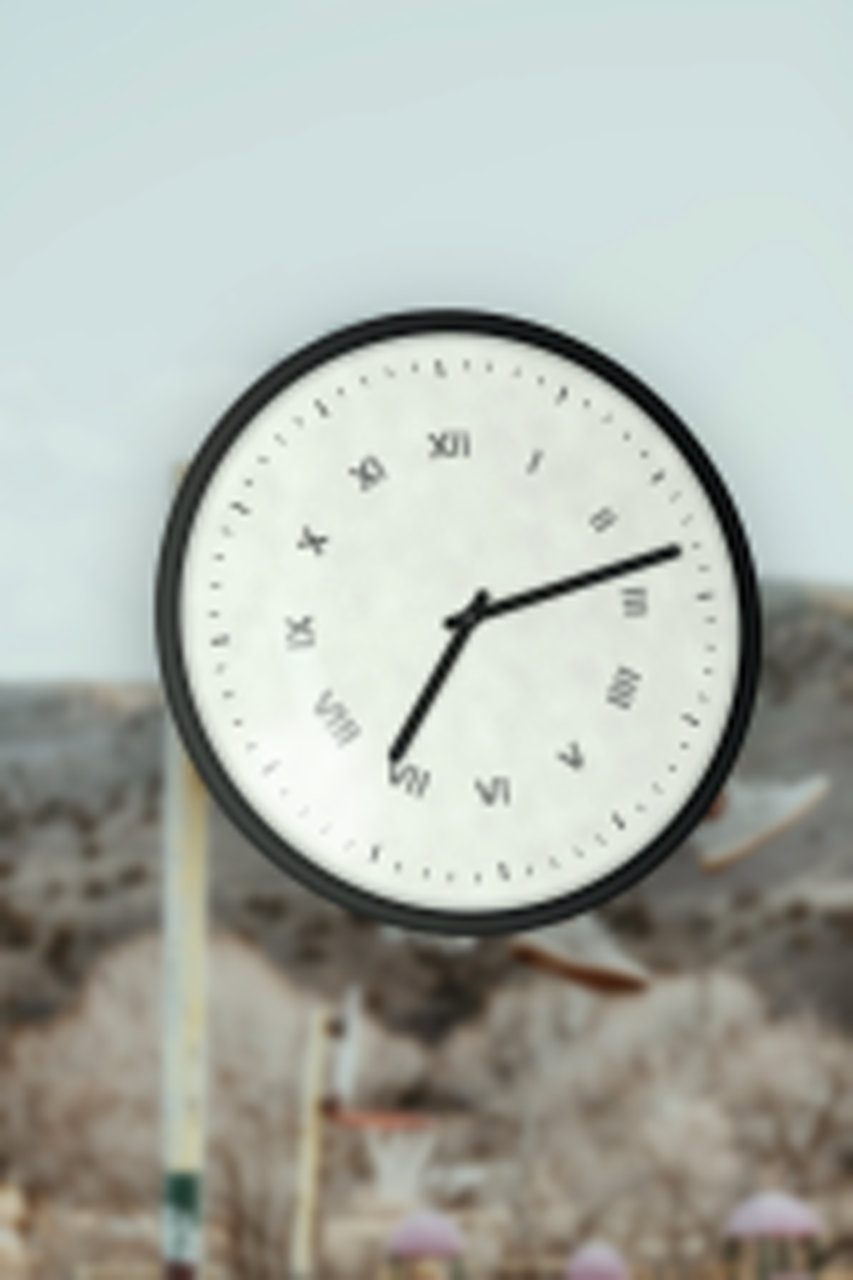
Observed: 7.13
